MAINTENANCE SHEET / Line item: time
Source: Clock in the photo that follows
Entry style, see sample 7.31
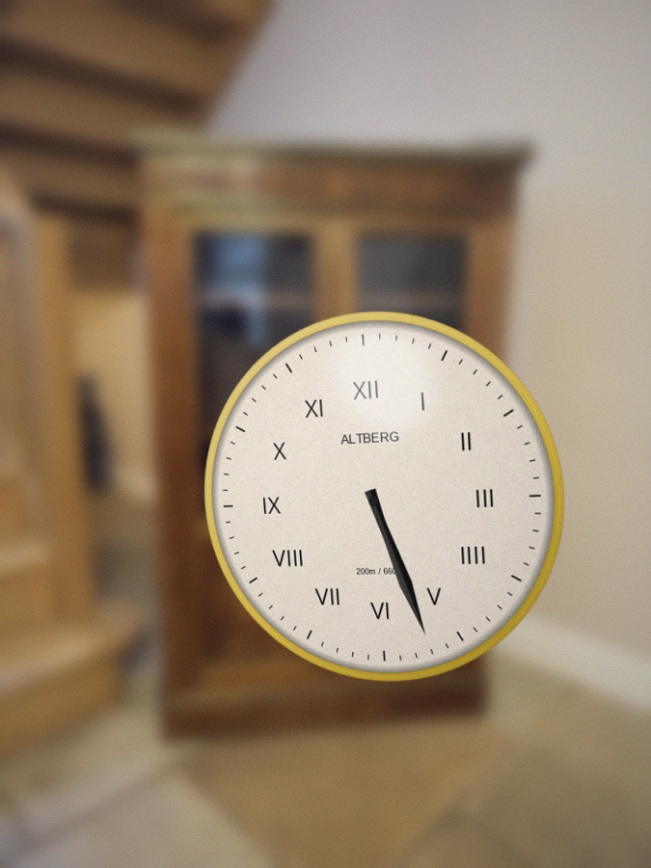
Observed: 5.27
